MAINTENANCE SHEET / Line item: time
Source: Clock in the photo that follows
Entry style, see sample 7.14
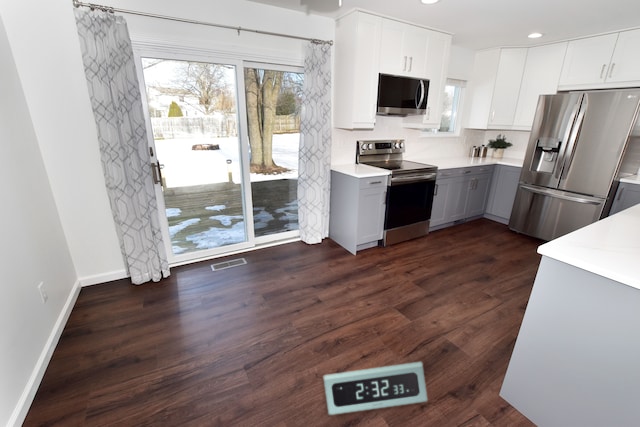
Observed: 2.32
